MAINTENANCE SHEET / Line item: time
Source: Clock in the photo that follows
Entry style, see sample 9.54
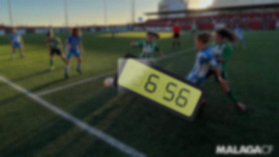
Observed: 6.56
